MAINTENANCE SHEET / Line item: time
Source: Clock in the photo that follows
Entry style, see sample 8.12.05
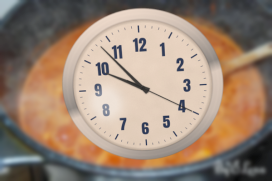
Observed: 9.53.20
